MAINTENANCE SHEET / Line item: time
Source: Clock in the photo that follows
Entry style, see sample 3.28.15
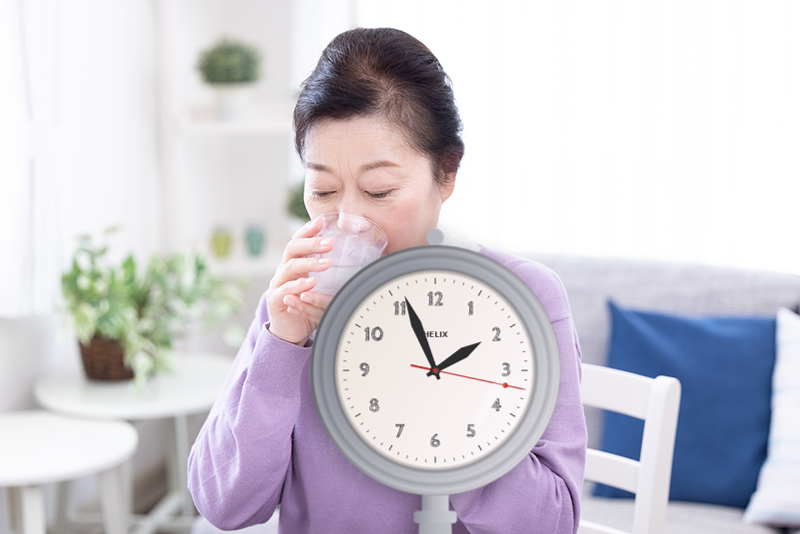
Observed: 1.56.17
